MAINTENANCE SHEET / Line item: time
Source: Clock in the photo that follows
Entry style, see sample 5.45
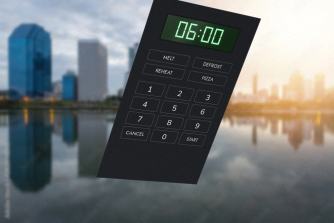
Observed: 6.00
